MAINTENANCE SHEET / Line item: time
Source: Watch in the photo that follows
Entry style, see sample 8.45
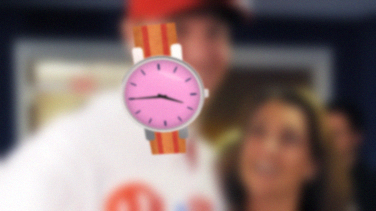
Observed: 3.45
